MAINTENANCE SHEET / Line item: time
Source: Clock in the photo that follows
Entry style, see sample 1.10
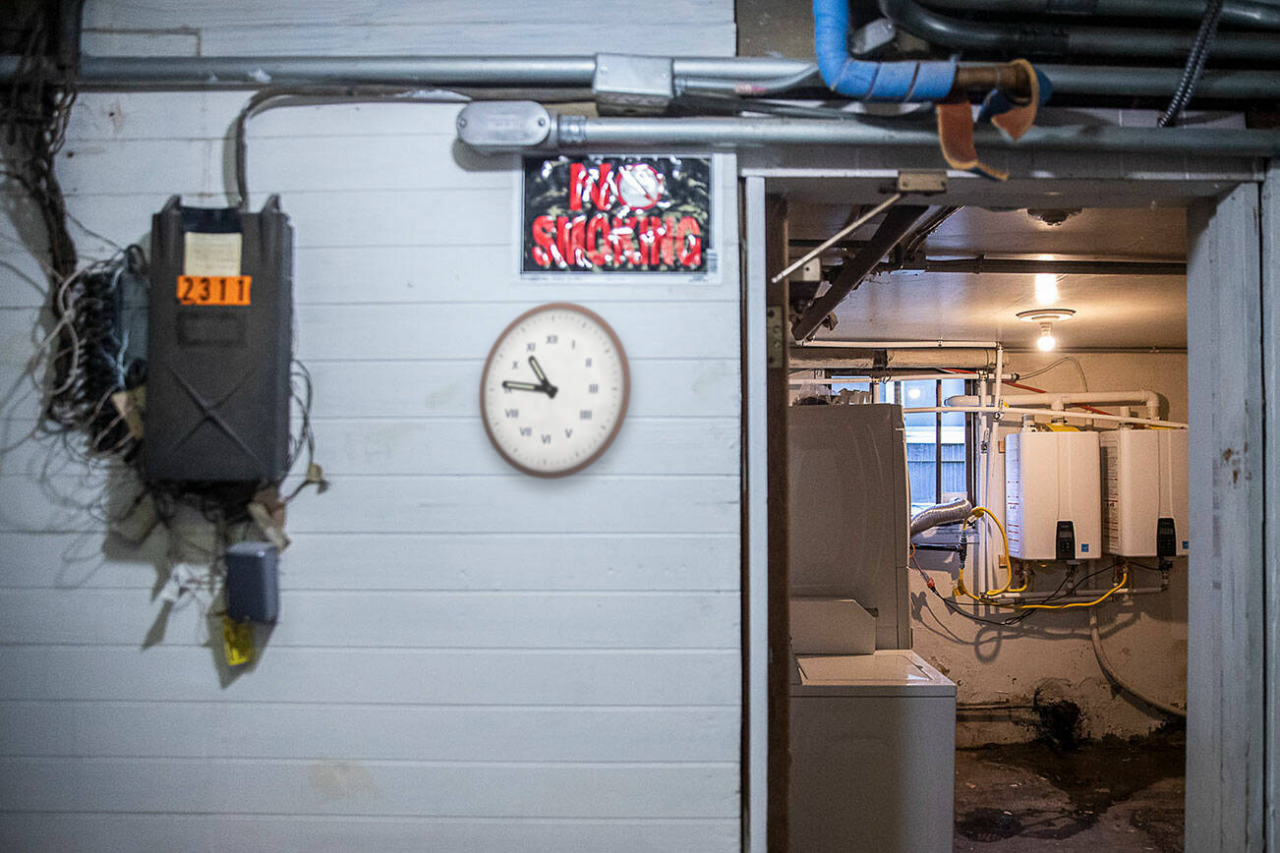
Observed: 10.46
